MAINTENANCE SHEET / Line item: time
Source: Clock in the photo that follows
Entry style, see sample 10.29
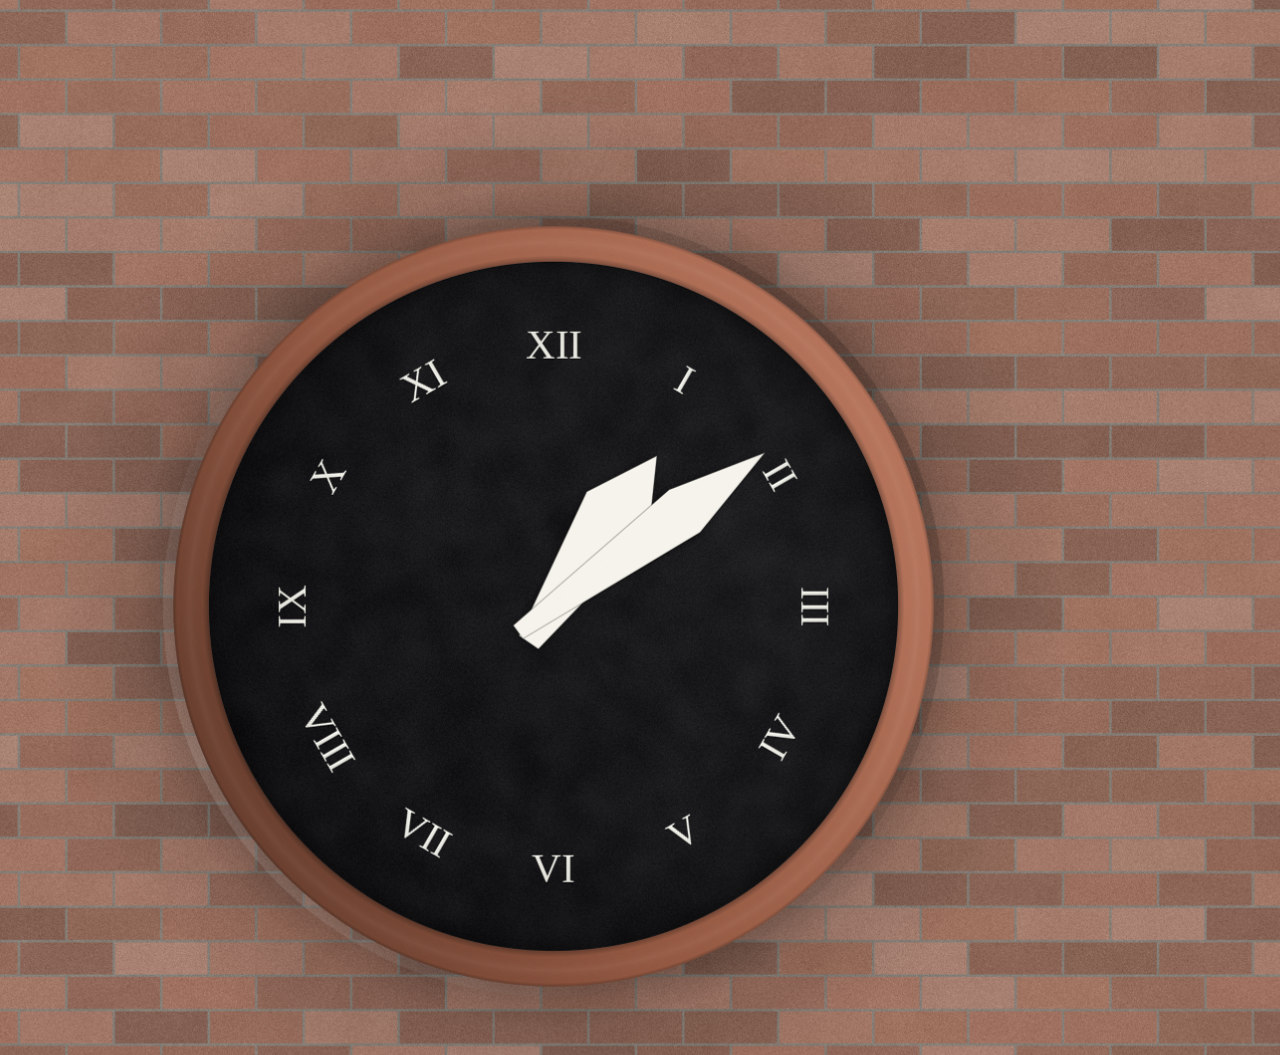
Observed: 1.09
